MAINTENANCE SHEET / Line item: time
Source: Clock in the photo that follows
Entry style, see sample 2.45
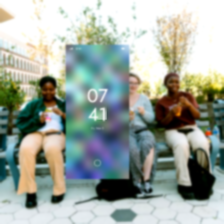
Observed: 7.41
